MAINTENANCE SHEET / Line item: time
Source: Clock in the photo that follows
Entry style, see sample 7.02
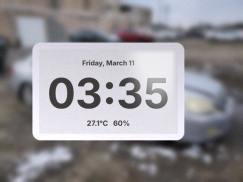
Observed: 3.35
